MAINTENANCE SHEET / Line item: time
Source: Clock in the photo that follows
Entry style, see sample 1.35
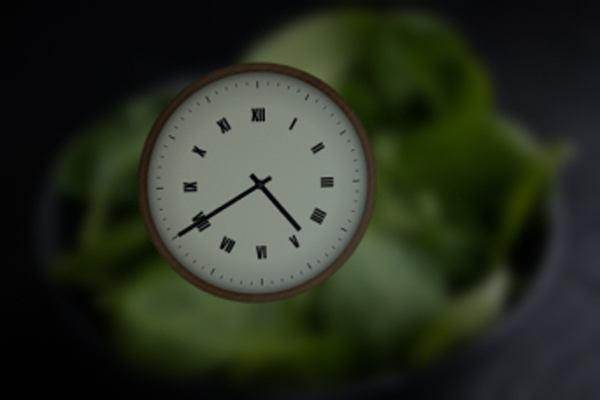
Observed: 4.40
